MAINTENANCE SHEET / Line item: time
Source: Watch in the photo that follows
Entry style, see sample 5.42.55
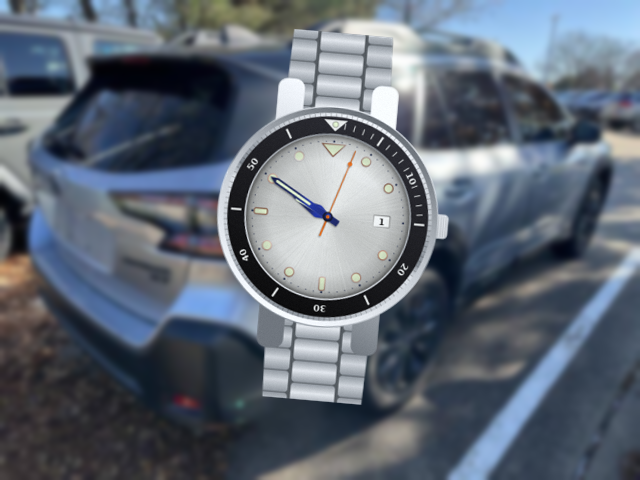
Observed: 9.50.03
